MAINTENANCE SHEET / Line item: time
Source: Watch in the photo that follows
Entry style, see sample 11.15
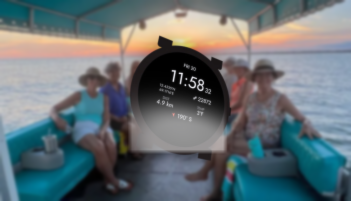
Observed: 11.58
